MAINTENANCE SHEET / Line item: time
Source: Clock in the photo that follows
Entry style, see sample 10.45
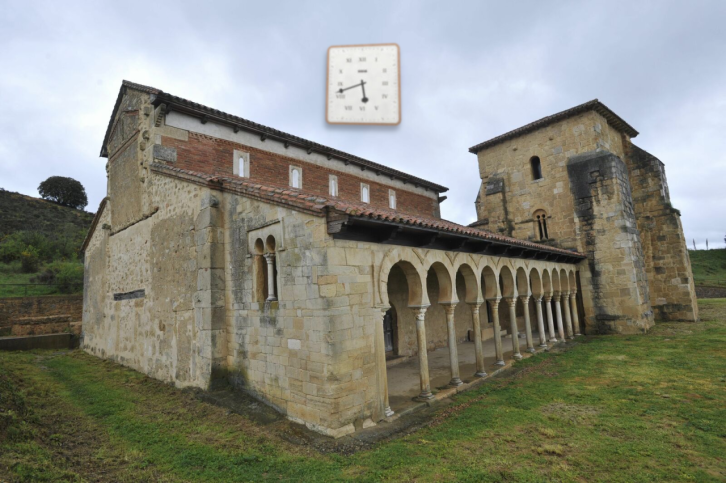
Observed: 5.42
